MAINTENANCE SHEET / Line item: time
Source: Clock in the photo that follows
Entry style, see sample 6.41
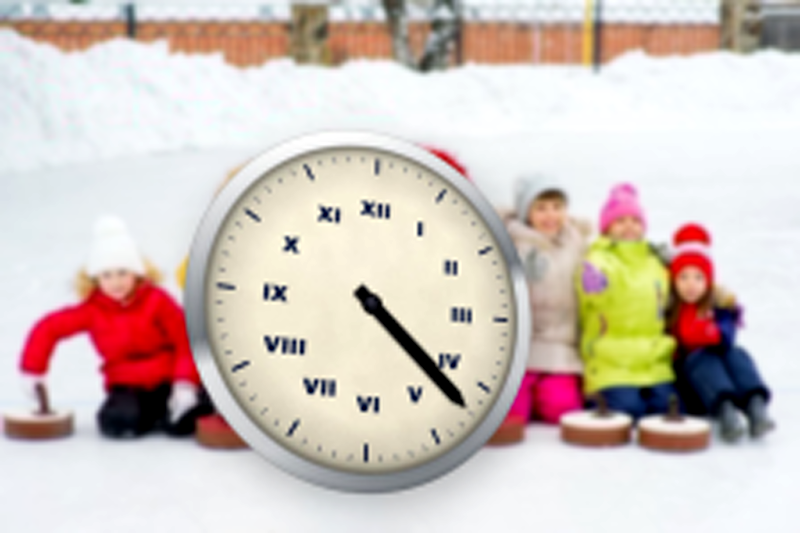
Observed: 4.22
